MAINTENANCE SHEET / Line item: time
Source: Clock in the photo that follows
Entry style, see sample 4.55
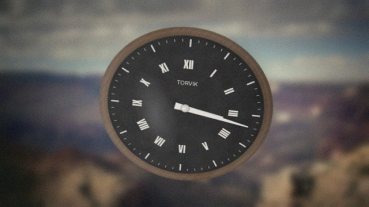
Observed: 3.17
